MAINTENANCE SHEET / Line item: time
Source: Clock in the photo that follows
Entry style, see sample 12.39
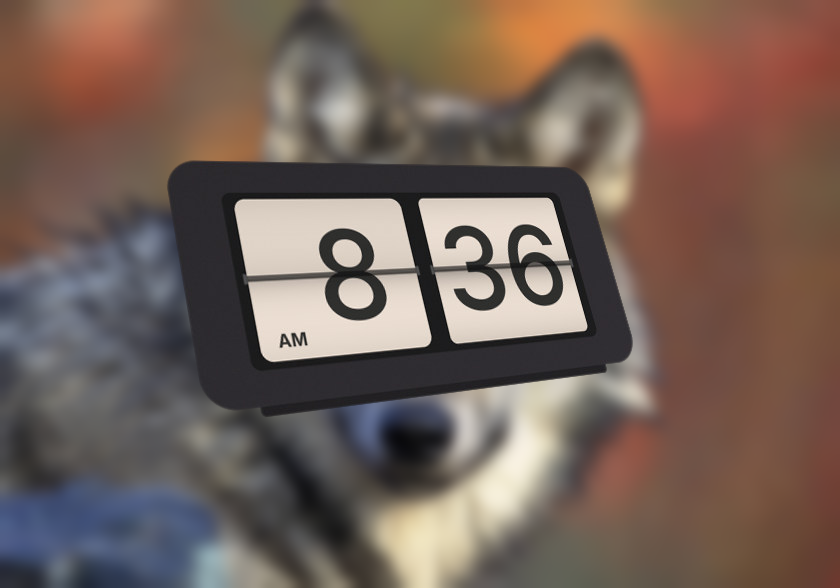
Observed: 8.36
